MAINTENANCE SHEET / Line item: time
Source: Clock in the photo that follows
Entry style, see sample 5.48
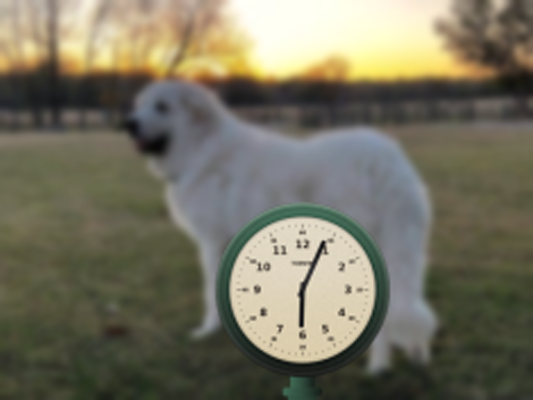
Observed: 6.04
